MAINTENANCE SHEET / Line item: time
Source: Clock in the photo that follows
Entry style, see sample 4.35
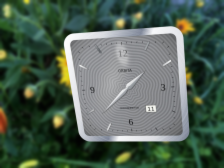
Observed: 1.38
